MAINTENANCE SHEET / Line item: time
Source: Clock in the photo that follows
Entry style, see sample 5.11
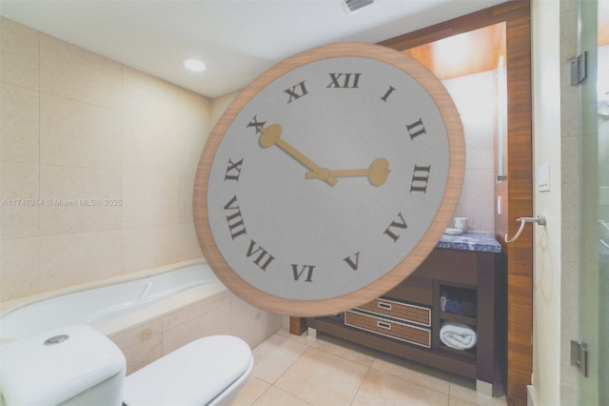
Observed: 2.50
